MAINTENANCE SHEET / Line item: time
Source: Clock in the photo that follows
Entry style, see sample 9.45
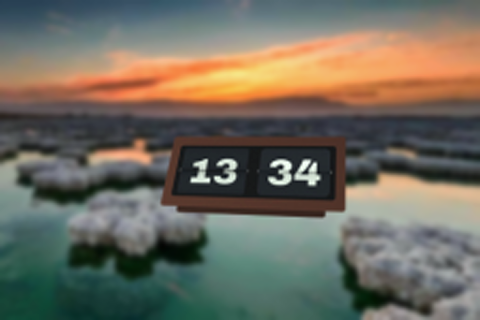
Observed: 13.34
